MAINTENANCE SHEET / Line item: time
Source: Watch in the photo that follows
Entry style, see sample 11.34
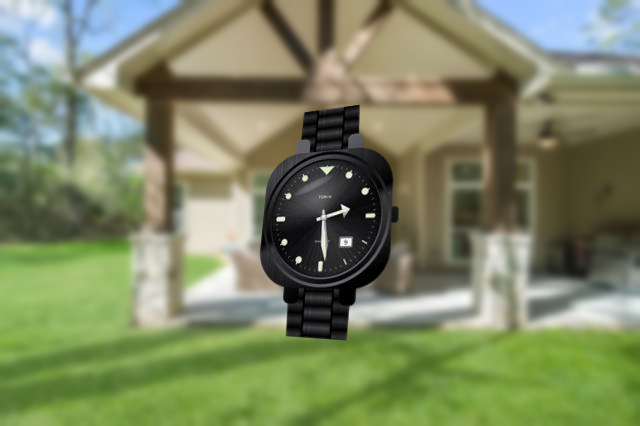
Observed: 2.29
